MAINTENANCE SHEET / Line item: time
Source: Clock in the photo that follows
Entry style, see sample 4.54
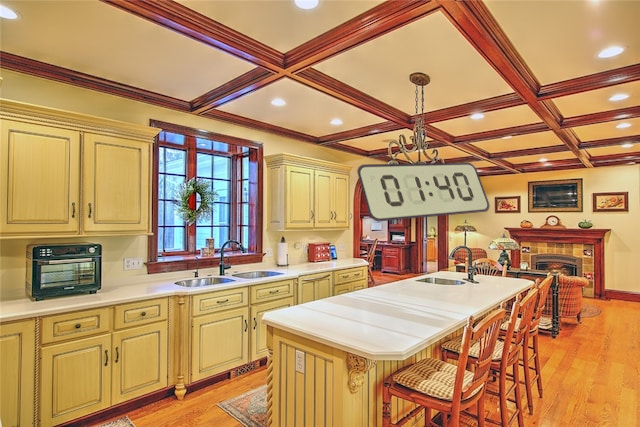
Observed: 1.40
